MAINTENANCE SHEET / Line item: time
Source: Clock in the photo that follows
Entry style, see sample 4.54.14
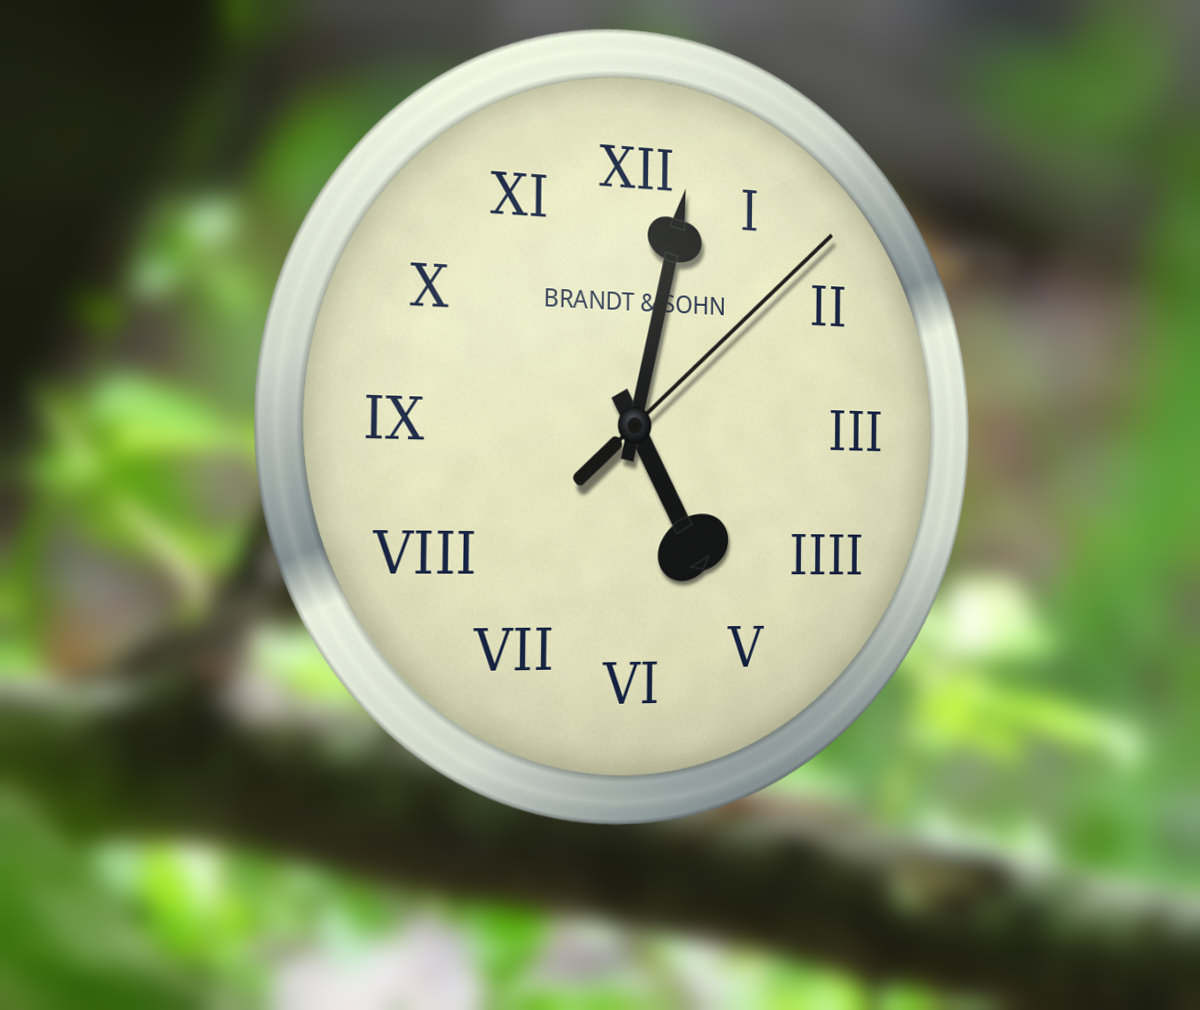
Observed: 5.02.08
